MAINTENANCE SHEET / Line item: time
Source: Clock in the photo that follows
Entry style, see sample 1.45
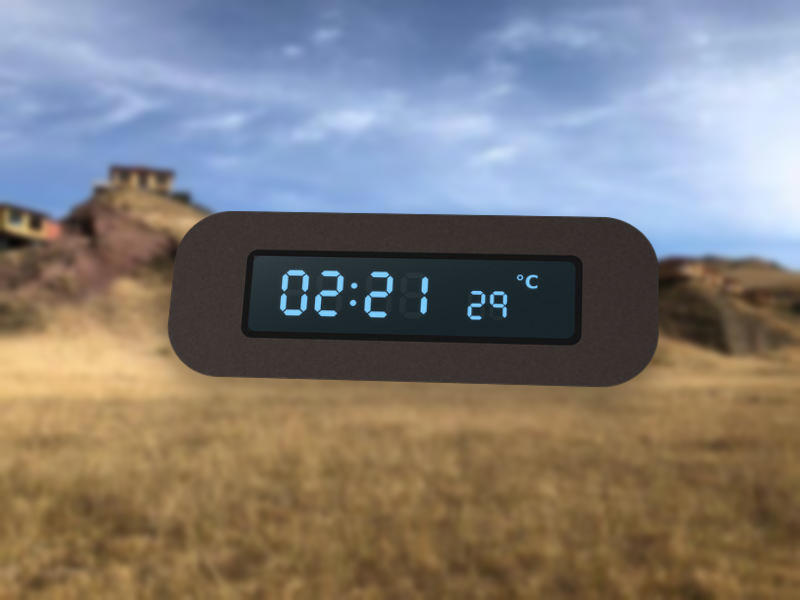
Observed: 2.21
